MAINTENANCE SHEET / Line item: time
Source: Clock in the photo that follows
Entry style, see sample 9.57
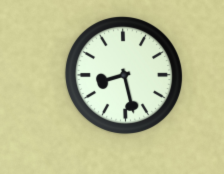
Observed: 8.28
